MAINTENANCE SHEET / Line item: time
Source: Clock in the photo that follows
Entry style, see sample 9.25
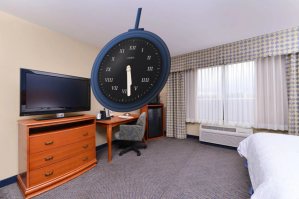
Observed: 5.28
